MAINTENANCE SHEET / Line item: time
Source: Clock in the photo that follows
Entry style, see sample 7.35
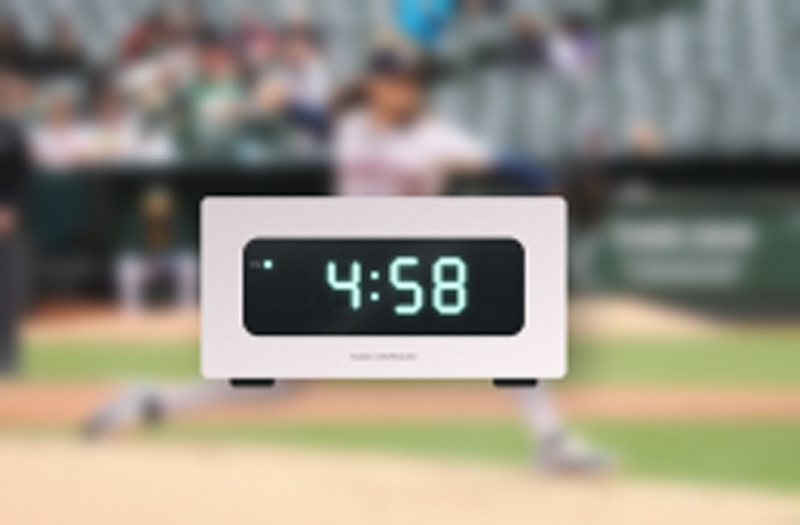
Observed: 4.58
